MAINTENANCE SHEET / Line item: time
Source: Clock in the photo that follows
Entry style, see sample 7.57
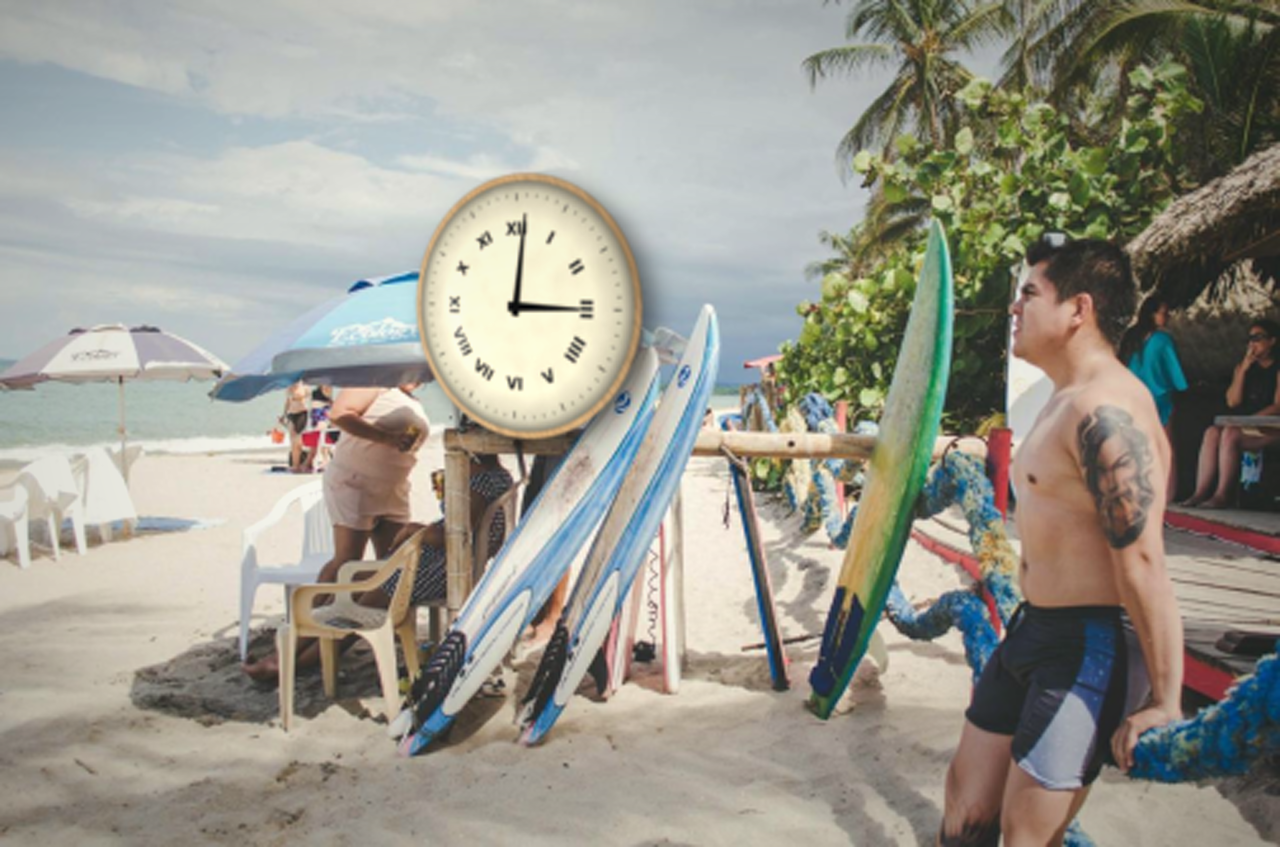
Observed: 3.01
